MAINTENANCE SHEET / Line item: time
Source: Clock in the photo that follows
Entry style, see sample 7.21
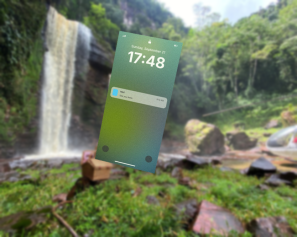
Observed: 17.48
